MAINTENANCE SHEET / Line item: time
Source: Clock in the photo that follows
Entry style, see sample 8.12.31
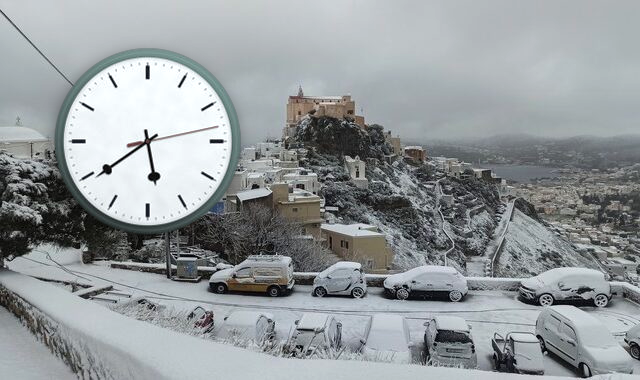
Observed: 5.39.13
